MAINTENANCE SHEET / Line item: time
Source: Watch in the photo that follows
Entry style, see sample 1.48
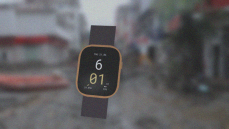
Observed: 6.01
